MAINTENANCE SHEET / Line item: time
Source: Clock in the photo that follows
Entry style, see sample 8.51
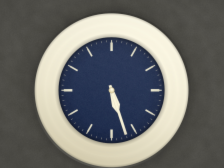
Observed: 5.27
